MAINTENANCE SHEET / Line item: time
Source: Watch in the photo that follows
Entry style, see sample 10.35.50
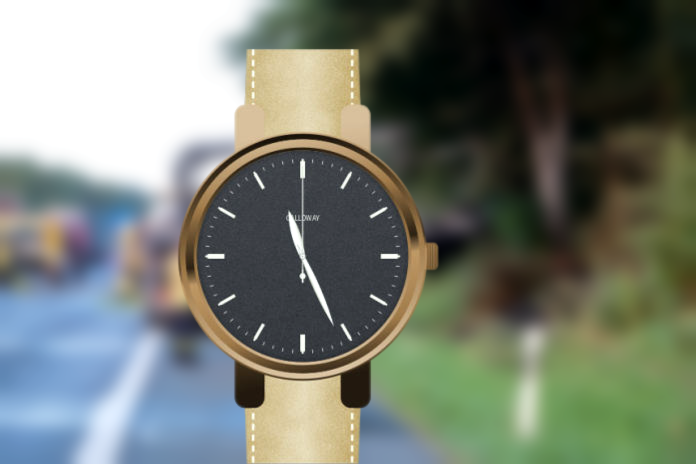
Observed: 11.26.00
